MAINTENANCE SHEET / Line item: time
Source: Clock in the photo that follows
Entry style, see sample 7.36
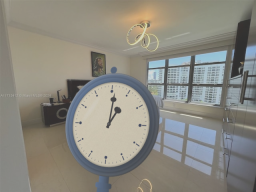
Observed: 1.01
